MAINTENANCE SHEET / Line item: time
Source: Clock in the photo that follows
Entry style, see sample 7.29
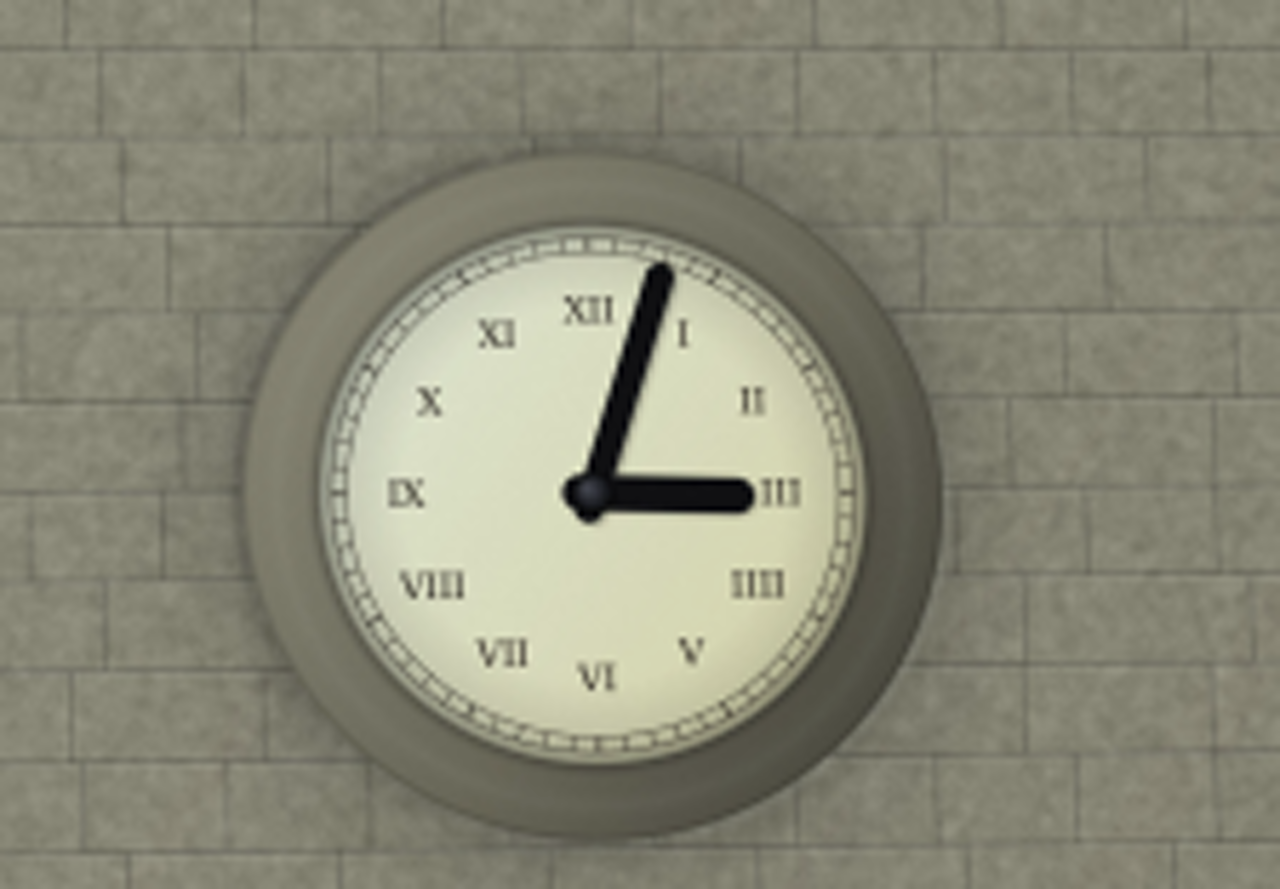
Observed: 3.03
